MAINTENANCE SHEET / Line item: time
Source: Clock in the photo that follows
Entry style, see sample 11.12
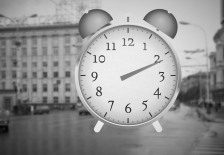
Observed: 2.11
